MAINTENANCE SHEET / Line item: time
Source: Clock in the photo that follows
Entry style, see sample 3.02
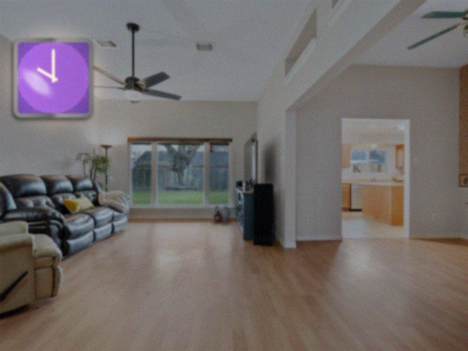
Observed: 10.00
